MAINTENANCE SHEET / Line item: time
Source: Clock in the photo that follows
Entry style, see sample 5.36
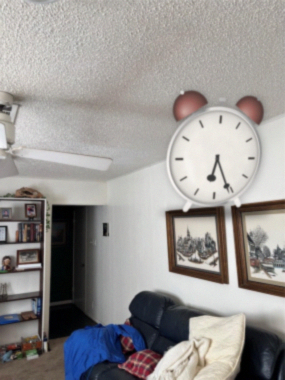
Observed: 6.26
